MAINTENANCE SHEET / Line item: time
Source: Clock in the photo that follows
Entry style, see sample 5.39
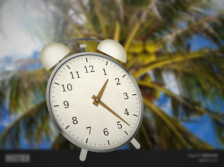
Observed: 1.23
